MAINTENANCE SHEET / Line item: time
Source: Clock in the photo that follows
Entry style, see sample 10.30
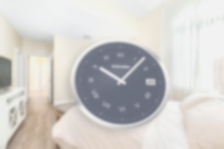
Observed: 10.07
